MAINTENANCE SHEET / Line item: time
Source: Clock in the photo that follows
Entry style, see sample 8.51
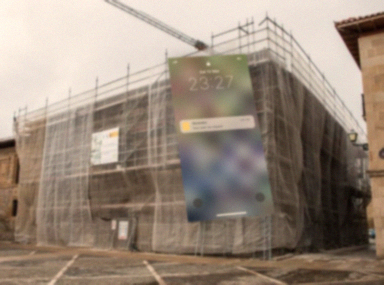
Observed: 23.27
